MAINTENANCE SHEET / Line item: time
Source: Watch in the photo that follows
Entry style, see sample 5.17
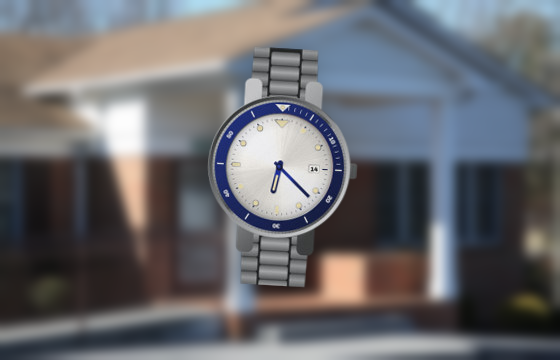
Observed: 6.22
